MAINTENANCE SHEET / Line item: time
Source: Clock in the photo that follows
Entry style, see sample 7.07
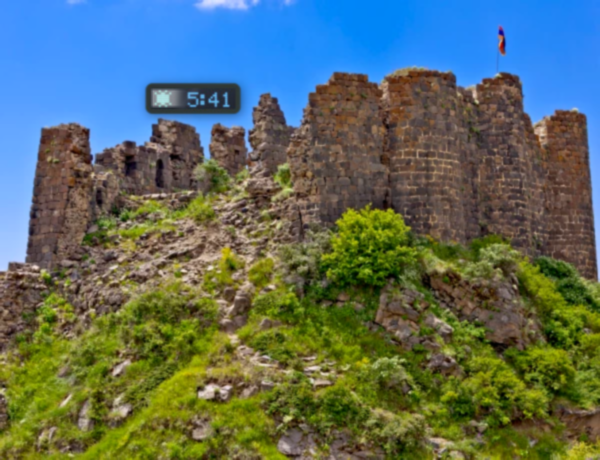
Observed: 5.41
